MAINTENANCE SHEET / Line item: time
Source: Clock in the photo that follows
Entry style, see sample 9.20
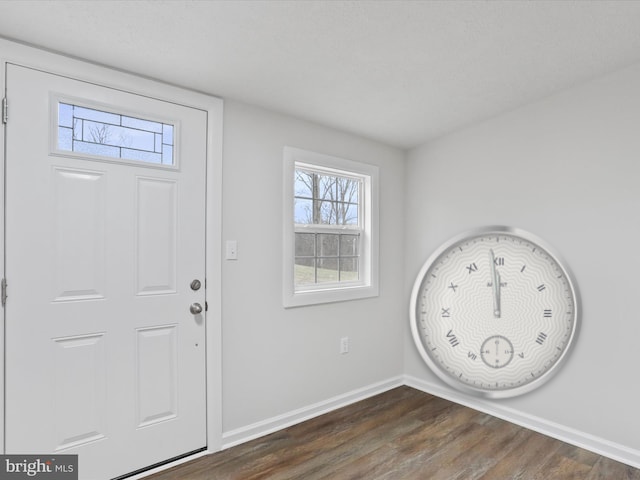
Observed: 11.59
